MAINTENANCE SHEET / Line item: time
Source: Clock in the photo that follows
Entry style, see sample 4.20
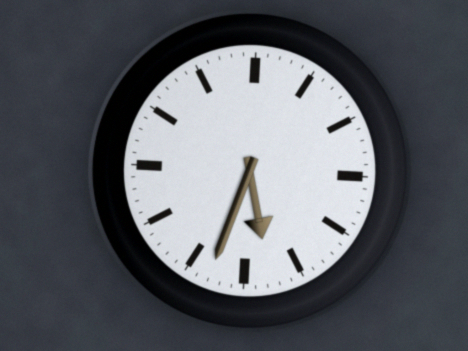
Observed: 5.33
